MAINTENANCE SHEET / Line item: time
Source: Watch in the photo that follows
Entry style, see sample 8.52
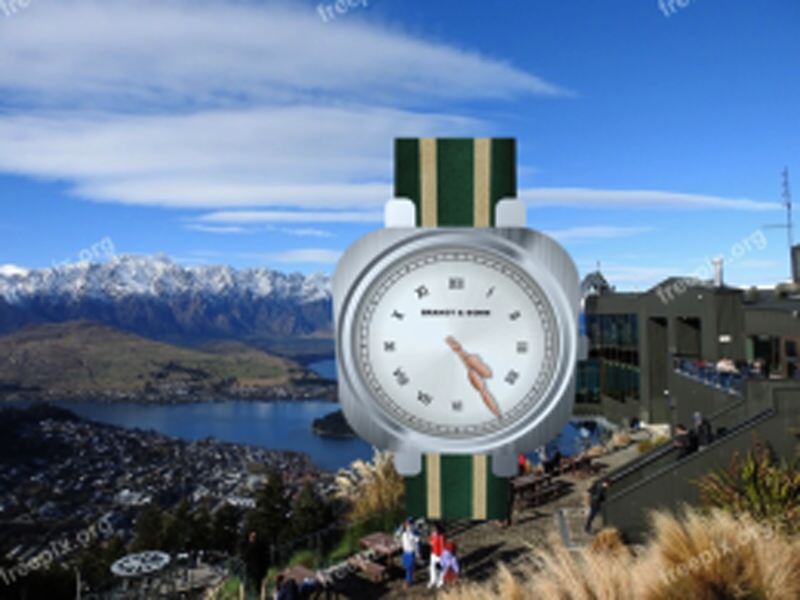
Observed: 4.25
